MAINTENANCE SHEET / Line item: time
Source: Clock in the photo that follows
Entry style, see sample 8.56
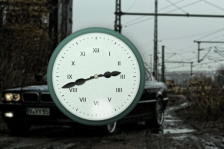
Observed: 2.42
